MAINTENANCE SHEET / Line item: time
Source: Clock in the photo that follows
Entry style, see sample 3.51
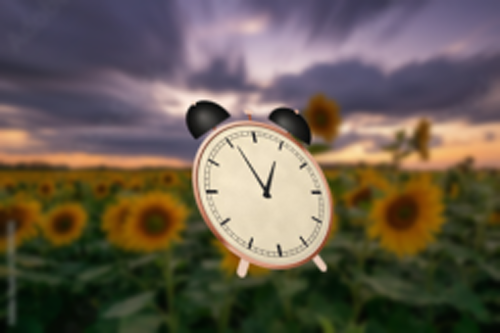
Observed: 12.56
